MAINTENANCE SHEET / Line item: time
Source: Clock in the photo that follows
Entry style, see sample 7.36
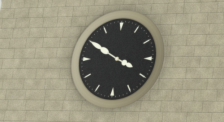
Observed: 3.50
